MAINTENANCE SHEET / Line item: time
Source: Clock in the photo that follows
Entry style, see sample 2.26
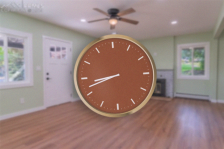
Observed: 8.42
